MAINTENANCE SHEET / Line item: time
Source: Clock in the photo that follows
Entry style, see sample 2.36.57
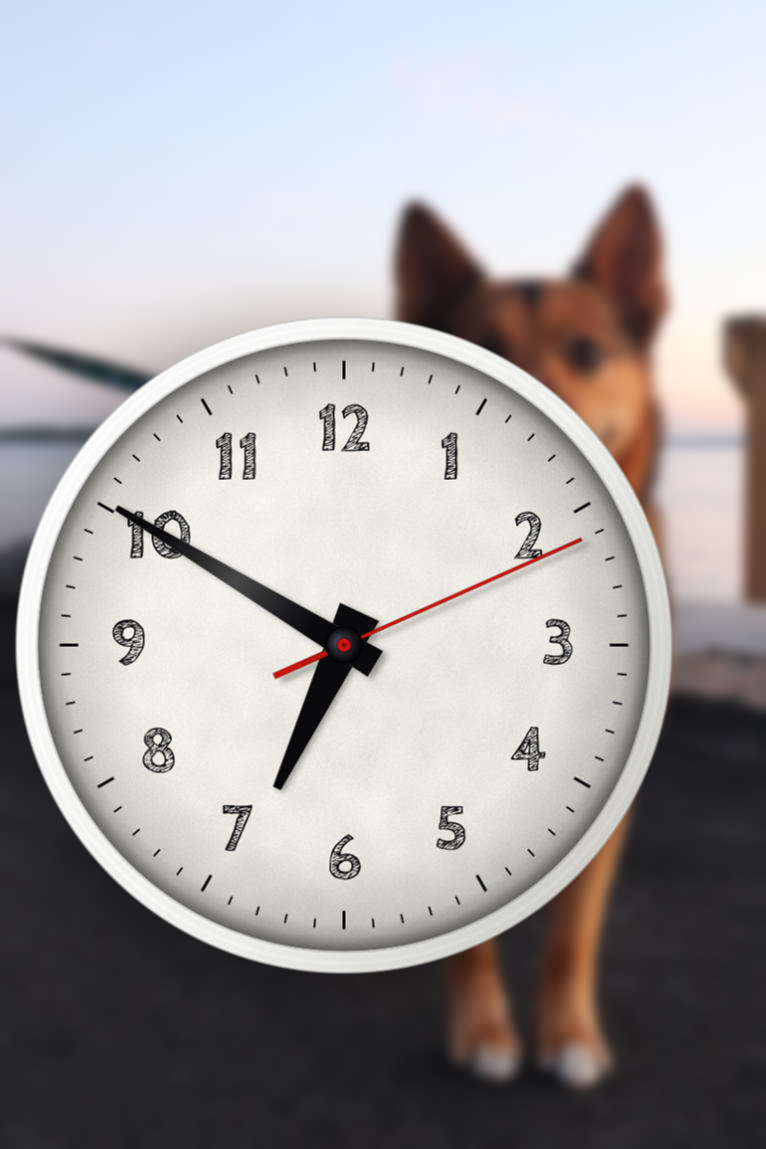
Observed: 6.50.11
